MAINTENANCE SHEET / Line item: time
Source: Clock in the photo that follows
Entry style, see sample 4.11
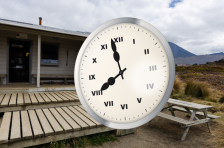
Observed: 7.58
